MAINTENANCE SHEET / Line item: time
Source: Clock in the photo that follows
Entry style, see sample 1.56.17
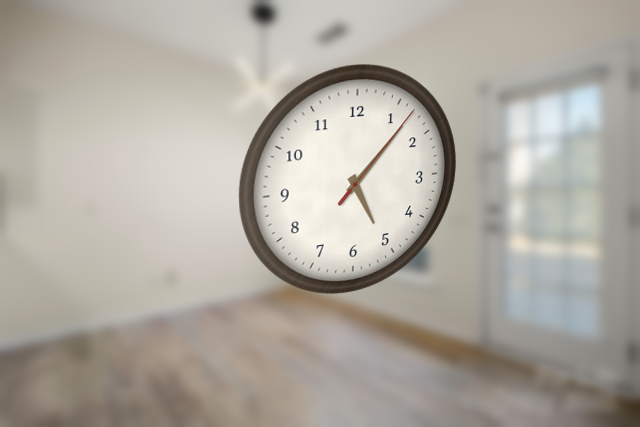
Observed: 5.07.07
